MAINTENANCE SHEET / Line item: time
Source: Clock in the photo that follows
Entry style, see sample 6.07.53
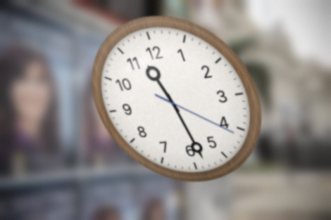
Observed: 11.28.21
